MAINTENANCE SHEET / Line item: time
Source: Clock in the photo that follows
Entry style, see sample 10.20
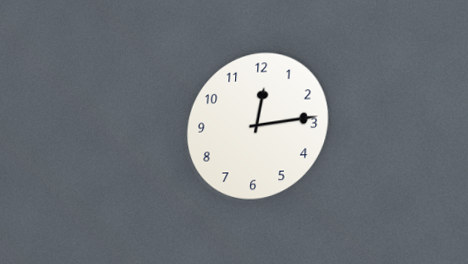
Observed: 12.14
